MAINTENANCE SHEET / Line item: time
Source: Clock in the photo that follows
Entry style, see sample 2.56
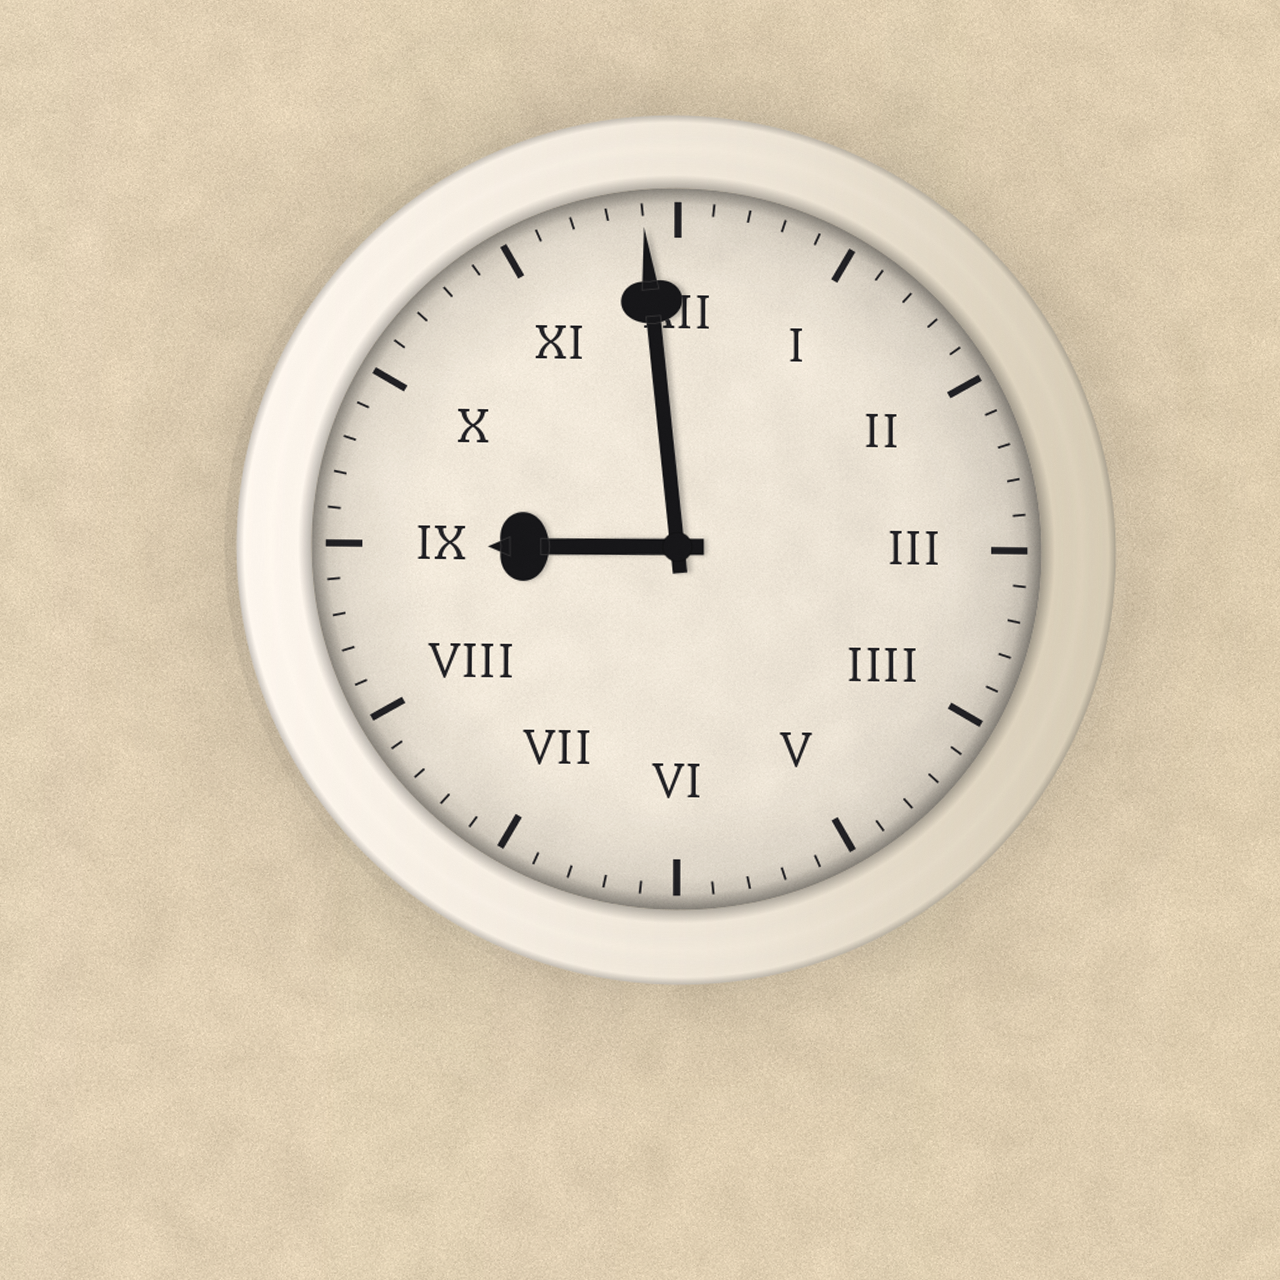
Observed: 8.59
